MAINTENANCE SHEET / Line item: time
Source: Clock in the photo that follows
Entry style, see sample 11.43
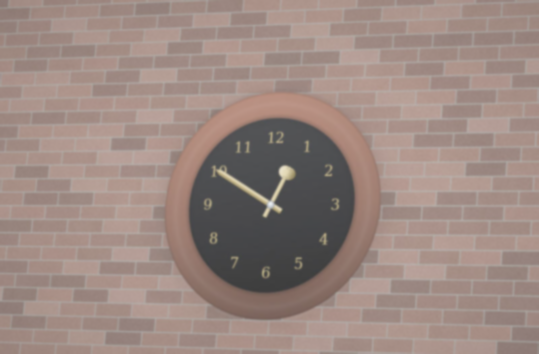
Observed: 12.50
